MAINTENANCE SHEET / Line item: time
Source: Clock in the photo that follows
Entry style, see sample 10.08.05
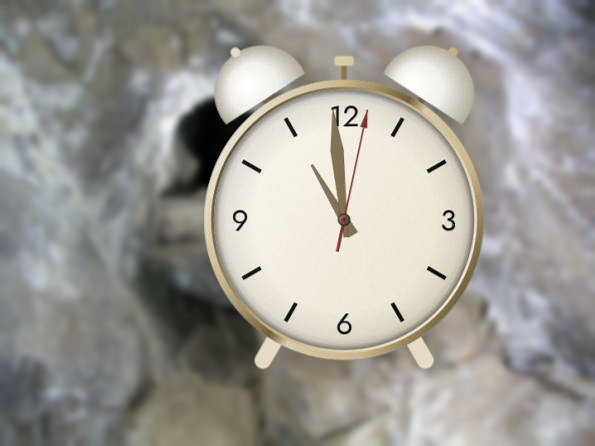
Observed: 10.59.02
